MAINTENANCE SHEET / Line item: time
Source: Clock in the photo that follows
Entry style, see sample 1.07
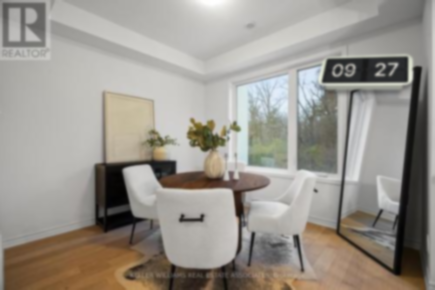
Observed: 9.27
